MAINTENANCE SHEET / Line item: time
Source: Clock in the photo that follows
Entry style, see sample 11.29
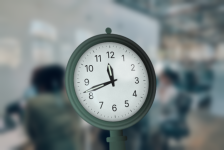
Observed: 11.42
